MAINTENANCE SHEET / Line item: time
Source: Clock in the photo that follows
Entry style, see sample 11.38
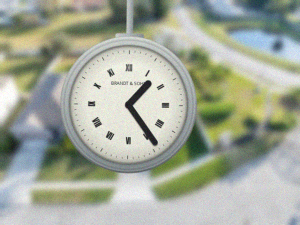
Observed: 1.24
